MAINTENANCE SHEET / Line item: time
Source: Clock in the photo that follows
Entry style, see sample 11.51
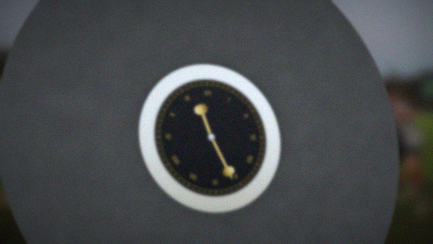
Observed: 11.26
